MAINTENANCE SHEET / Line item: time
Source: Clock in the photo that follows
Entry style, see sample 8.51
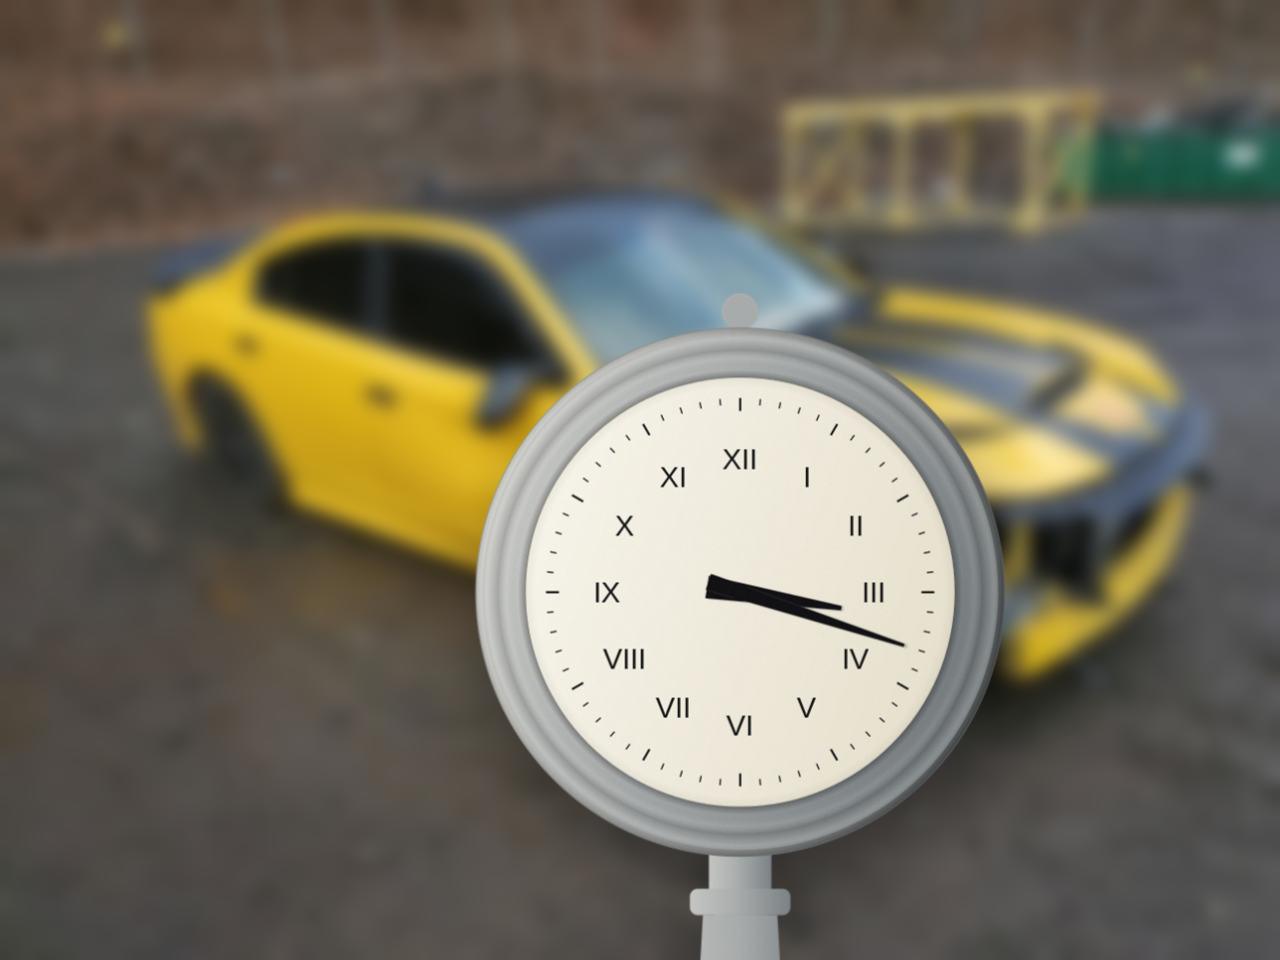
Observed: 3.18
